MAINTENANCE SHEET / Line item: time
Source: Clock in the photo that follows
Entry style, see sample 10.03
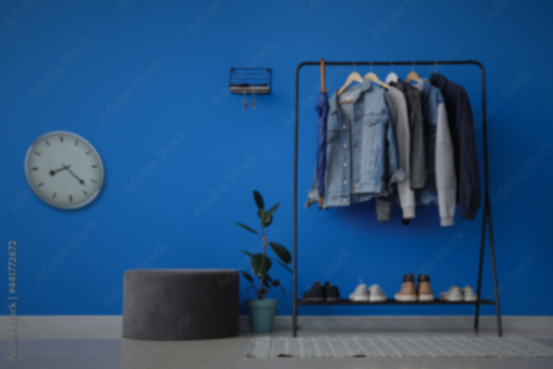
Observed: 8.23
